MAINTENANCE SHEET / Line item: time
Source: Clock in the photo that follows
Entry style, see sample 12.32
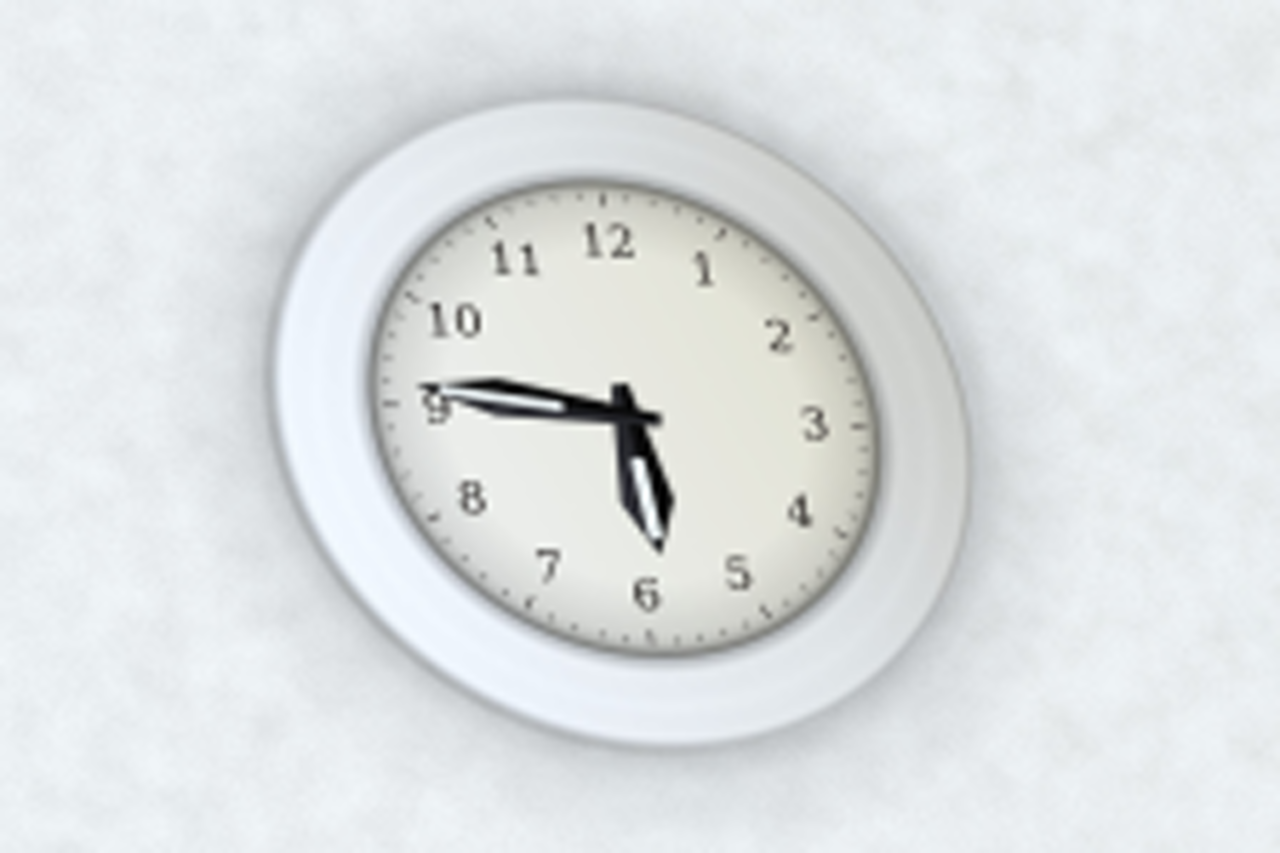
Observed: 5.46
